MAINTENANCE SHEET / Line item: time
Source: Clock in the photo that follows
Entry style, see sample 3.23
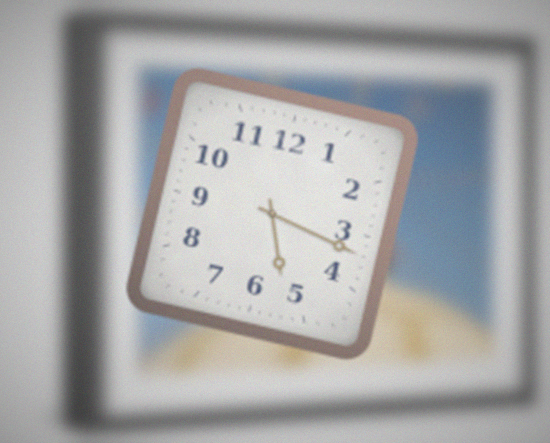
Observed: 5.17
